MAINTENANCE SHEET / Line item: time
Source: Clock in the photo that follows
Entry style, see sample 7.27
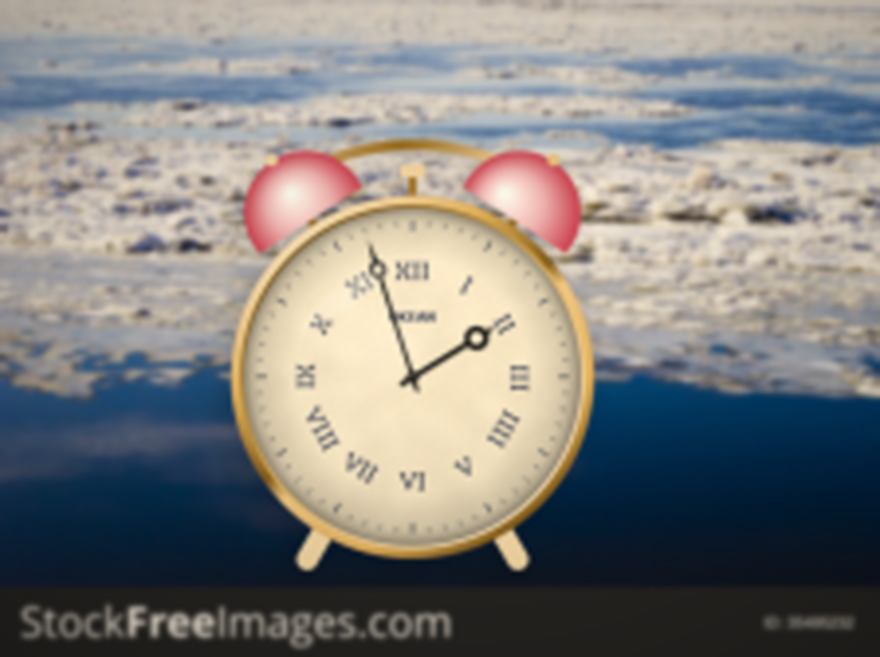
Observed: 1.57
